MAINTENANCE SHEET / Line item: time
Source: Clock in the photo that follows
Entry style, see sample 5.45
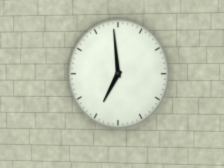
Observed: 6.59
